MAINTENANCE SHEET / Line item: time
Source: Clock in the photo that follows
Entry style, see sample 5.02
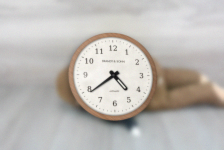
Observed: 4.39
